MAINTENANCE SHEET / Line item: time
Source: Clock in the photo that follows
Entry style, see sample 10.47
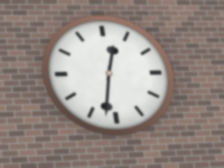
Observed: 12.32
